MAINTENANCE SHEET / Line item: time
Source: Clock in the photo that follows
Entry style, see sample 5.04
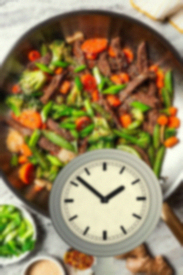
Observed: 1.52
